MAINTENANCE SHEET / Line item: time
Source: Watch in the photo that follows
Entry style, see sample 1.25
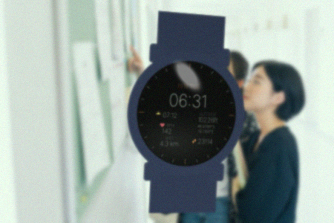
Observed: 6.31
